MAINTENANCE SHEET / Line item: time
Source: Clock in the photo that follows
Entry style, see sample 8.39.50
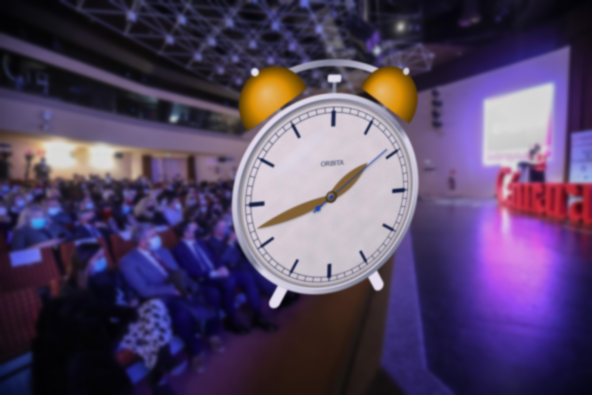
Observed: 1.42.09
